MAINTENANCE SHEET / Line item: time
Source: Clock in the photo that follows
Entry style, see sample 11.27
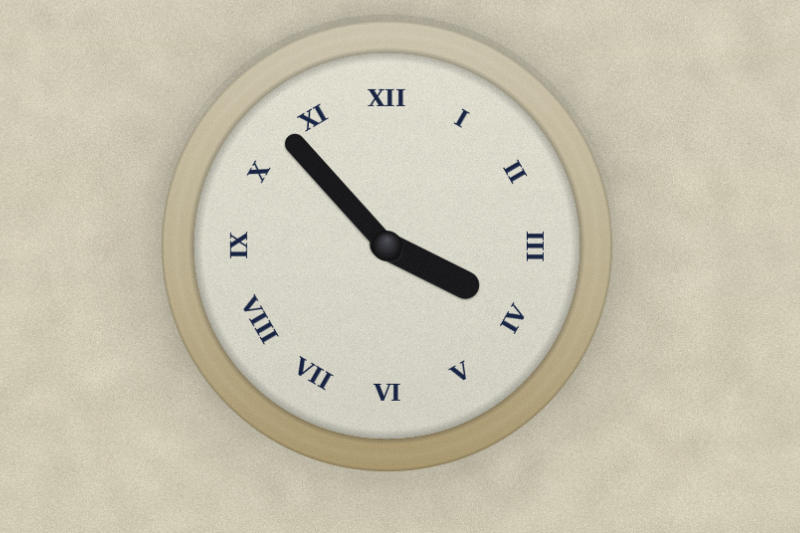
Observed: 3.53
